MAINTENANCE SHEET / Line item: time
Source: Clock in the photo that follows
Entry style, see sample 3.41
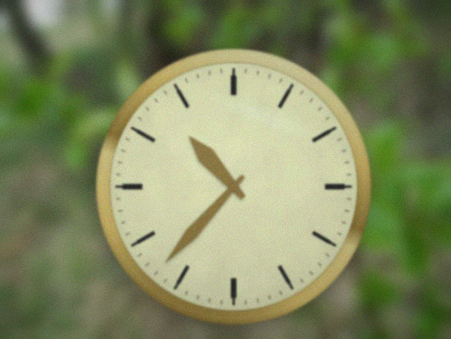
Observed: 10.37
